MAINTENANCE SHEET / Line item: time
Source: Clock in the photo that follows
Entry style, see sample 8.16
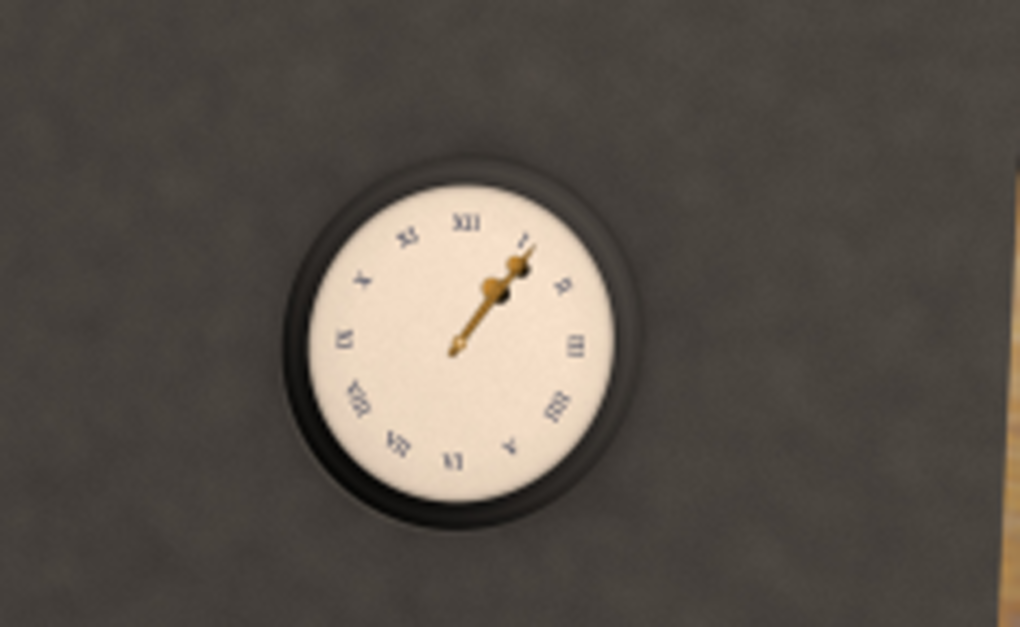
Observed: 1.06
